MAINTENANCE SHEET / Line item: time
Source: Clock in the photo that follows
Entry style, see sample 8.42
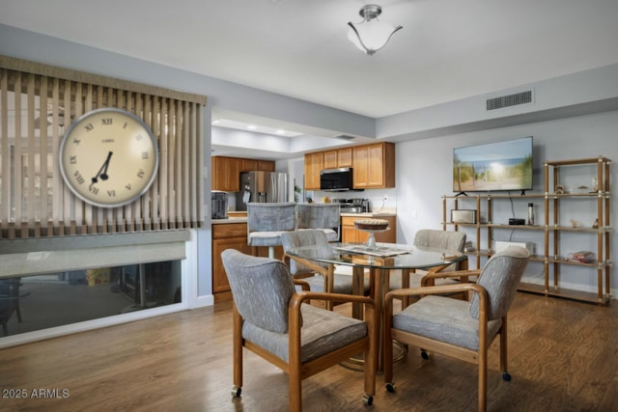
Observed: 6.36
